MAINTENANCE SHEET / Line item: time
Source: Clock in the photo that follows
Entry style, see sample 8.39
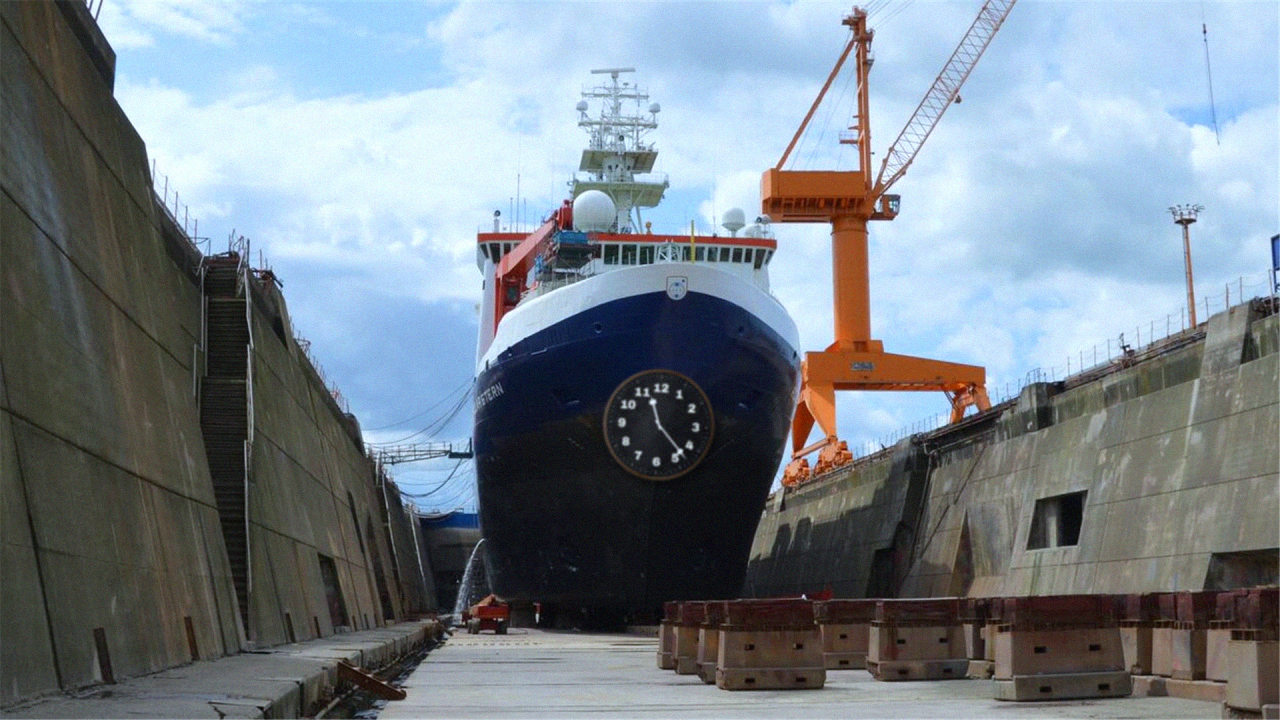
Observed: 11.23
